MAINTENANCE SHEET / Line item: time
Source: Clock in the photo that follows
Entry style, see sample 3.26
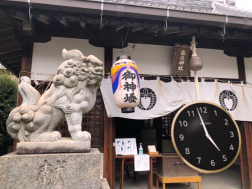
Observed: 4.58
